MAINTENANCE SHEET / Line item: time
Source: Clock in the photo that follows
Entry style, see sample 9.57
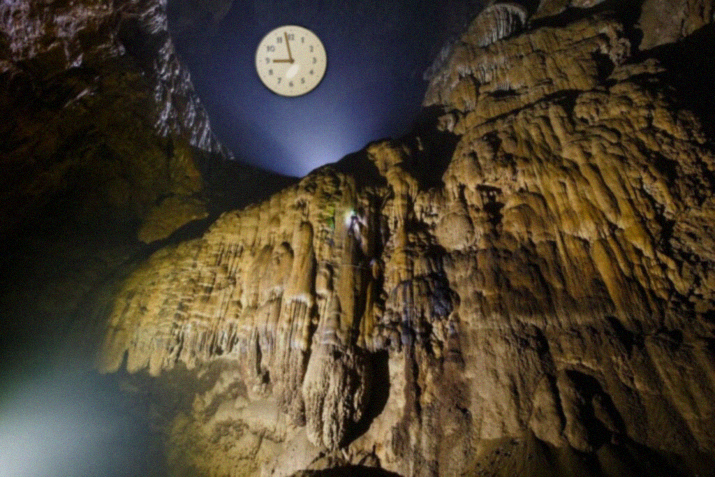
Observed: 8.58
